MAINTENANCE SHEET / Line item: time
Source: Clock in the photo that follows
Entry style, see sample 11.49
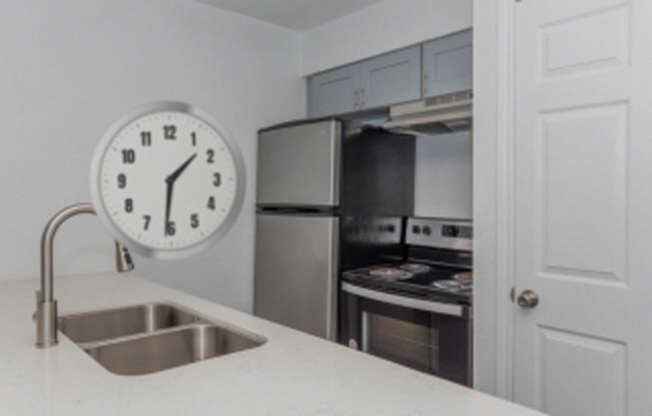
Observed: 1.31
